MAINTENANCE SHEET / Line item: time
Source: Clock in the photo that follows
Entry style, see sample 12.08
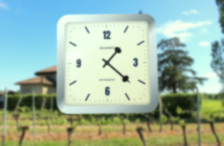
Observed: 1.22
